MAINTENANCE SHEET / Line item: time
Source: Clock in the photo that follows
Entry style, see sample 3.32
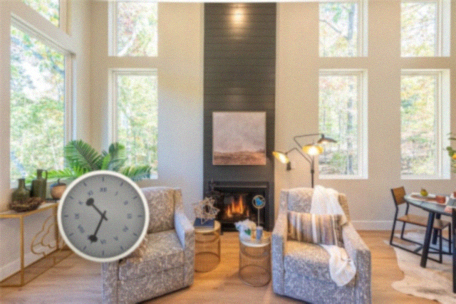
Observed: 10.34
